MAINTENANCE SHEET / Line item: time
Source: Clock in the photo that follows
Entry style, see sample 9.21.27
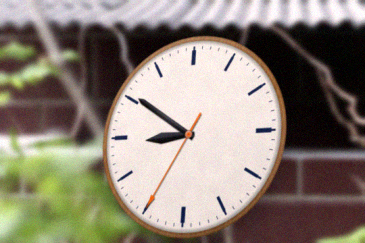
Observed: 8.50.35
